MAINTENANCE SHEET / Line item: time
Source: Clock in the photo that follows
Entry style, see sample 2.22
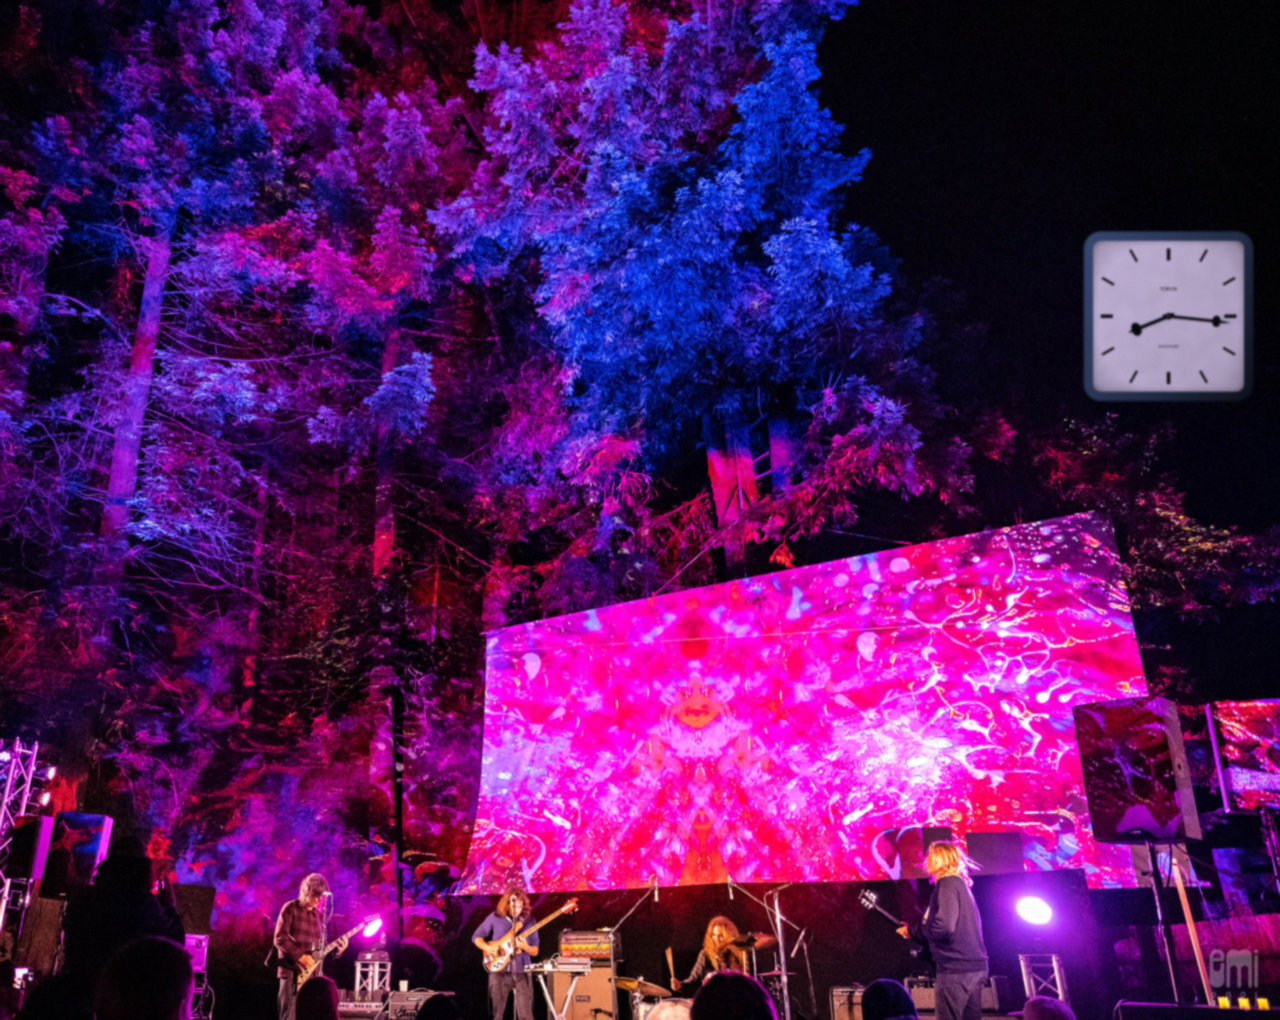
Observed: 8.16
